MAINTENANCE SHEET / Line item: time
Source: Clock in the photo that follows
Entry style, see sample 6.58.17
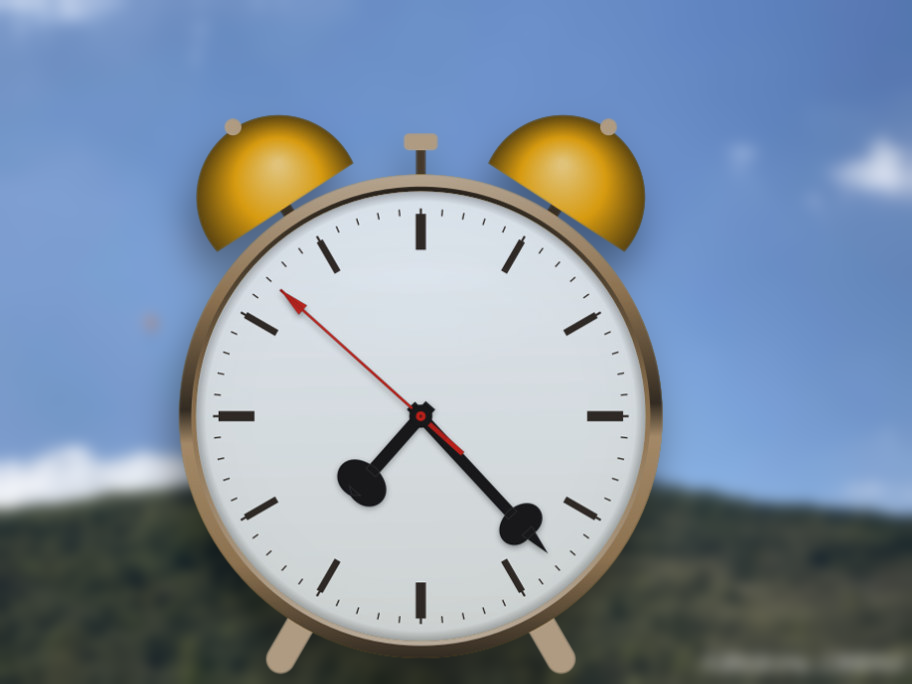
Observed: 7.22.52
